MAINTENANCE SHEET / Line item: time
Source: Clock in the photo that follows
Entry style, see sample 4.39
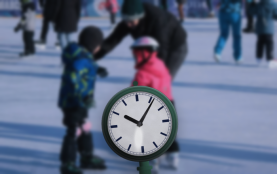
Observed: 10.06
